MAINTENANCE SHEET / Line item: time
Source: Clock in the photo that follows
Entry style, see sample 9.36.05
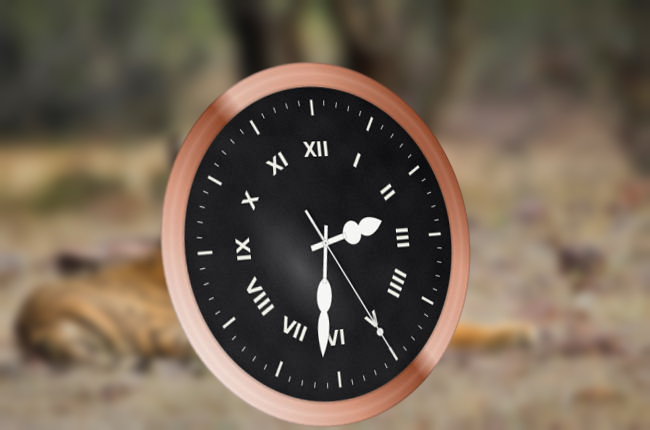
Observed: 2.31.25
